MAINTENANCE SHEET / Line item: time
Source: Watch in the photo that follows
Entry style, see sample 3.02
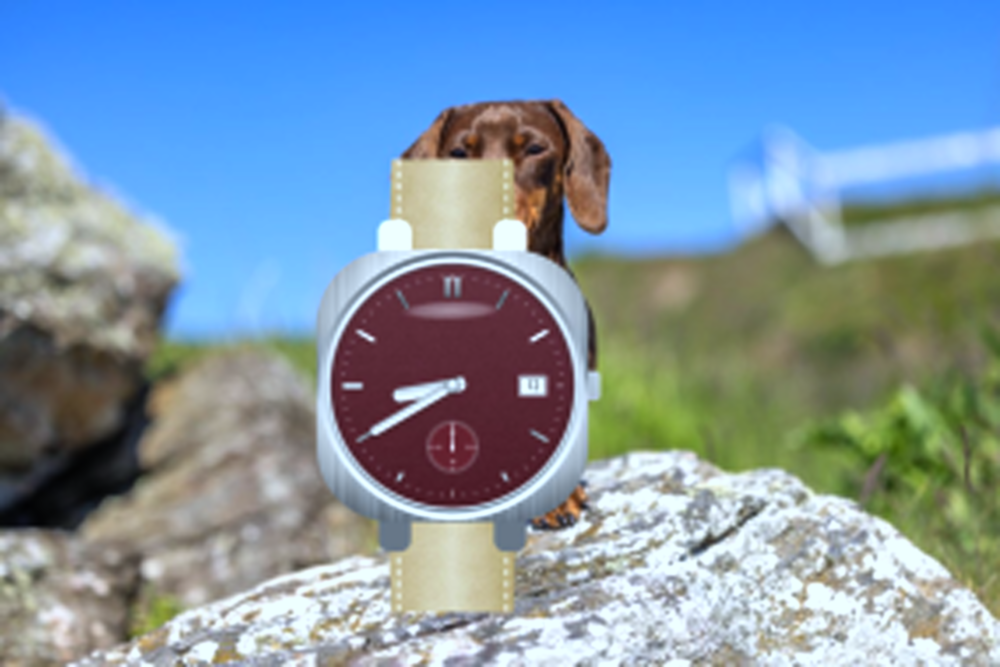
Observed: 8.40
